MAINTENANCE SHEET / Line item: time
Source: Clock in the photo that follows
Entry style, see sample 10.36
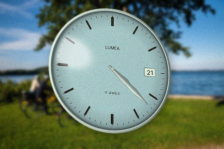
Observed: 4.22
